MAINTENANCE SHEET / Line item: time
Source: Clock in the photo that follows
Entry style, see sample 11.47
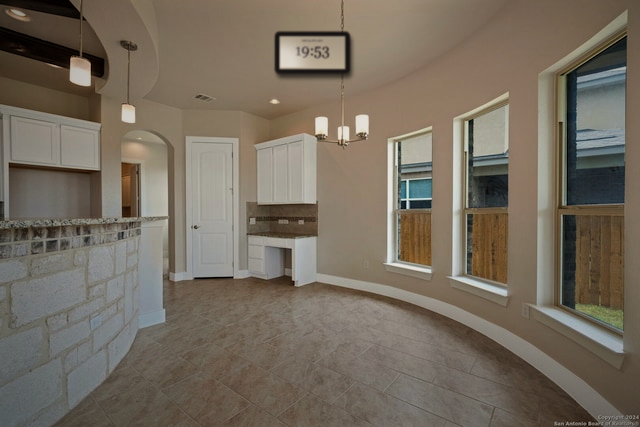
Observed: 19.53
